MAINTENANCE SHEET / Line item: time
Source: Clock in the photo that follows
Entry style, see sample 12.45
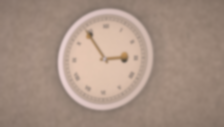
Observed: 2.54
